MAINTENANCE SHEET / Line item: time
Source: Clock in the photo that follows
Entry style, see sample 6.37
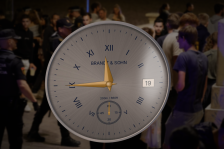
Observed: 11.45
